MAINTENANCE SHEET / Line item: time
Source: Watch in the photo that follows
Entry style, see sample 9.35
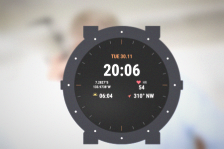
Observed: 20.06
